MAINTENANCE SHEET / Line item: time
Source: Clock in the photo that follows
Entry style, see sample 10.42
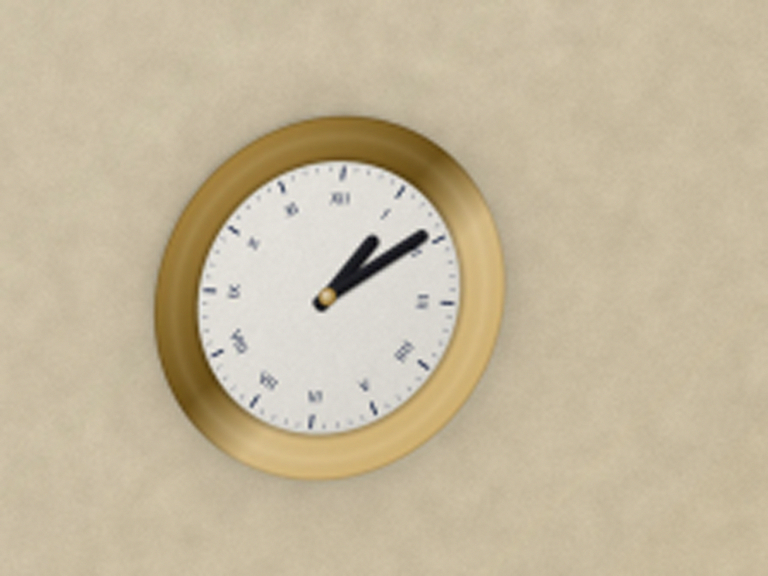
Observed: 1.09
